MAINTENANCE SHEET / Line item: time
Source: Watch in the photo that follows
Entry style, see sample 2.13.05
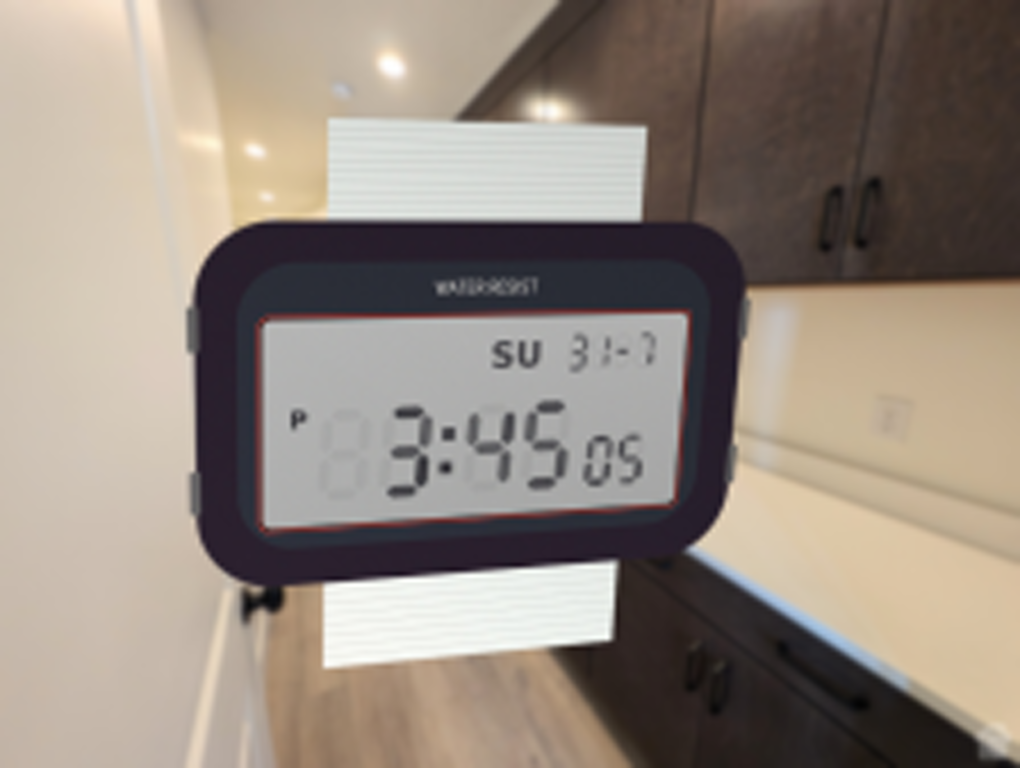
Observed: 3.45.05
